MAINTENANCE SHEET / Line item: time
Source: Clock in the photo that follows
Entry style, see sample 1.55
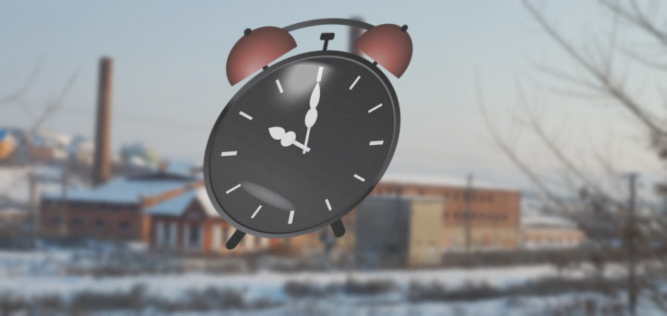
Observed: 10.00
